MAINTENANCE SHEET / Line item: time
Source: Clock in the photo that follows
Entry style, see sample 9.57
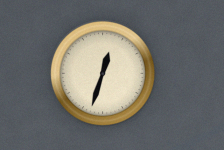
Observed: 12.33
